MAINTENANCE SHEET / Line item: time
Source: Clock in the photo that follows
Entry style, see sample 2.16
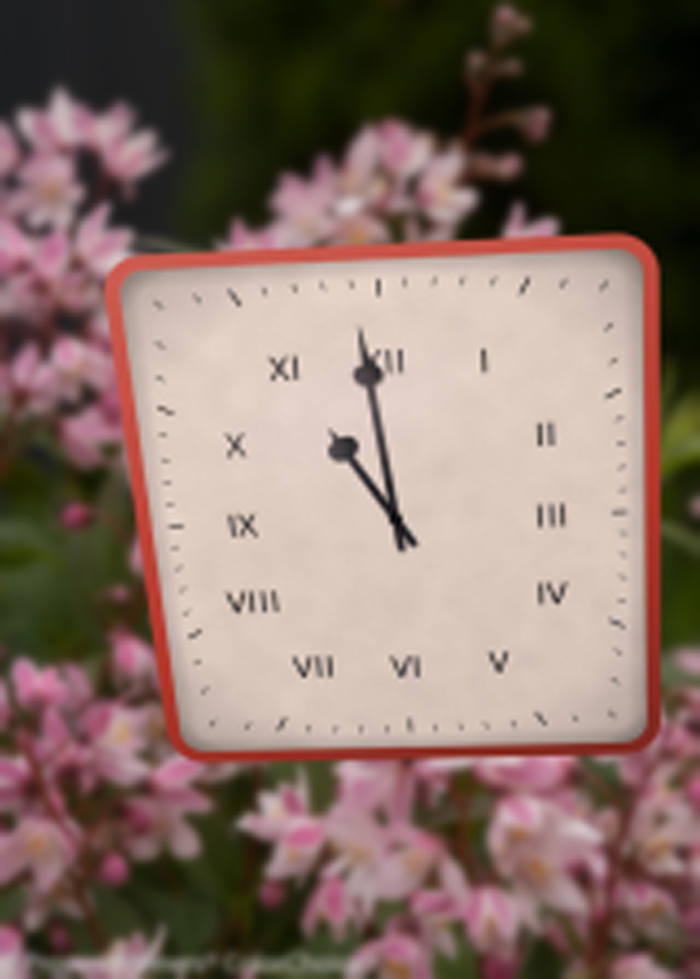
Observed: 10.59
